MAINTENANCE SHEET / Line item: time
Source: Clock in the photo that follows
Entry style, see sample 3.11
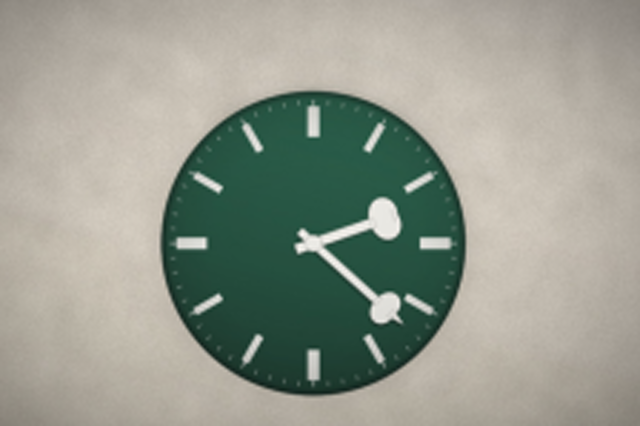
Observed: 2.22
